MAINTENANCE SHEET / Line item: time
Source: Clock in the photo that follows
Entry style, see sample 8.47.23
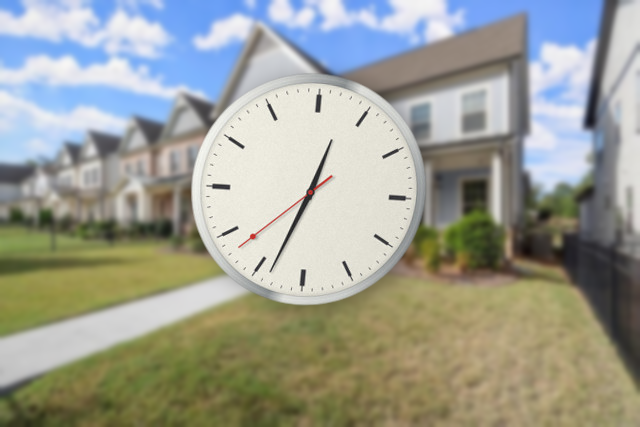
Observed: 12.33.38
